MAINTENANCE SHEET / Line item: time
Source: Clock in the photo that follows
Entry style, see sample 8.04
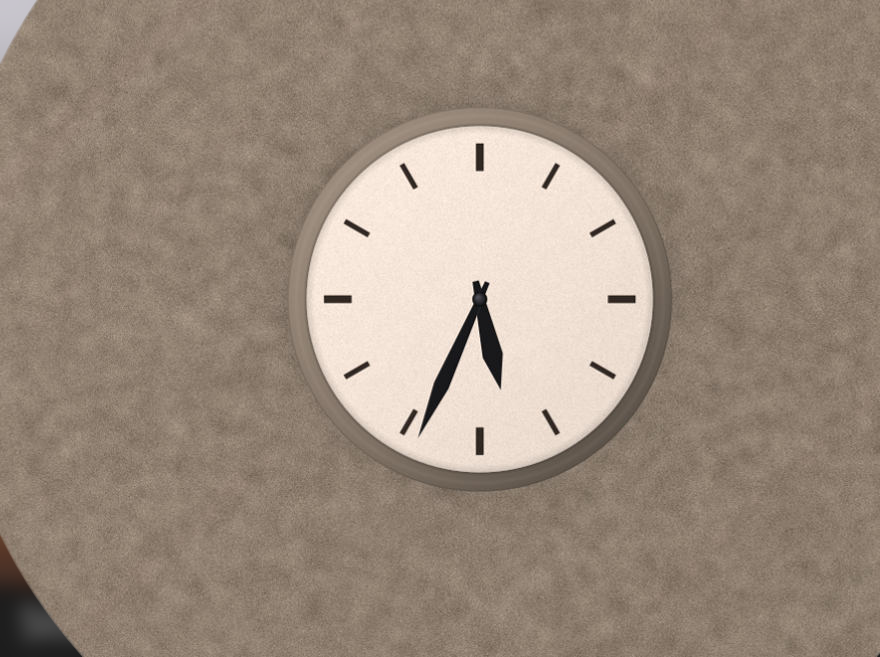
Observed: 5.34
